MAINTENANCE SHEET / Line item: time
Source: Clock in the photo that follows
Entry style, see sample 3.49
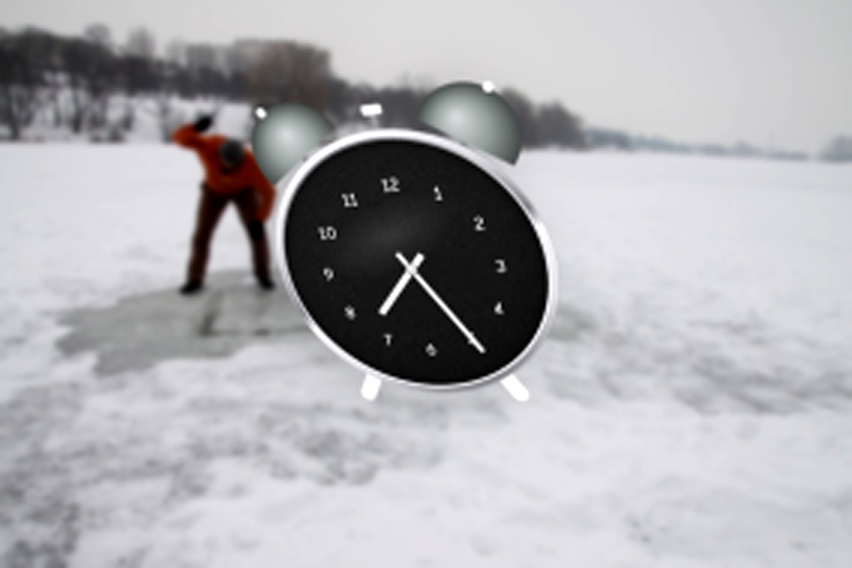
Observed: 7.25
